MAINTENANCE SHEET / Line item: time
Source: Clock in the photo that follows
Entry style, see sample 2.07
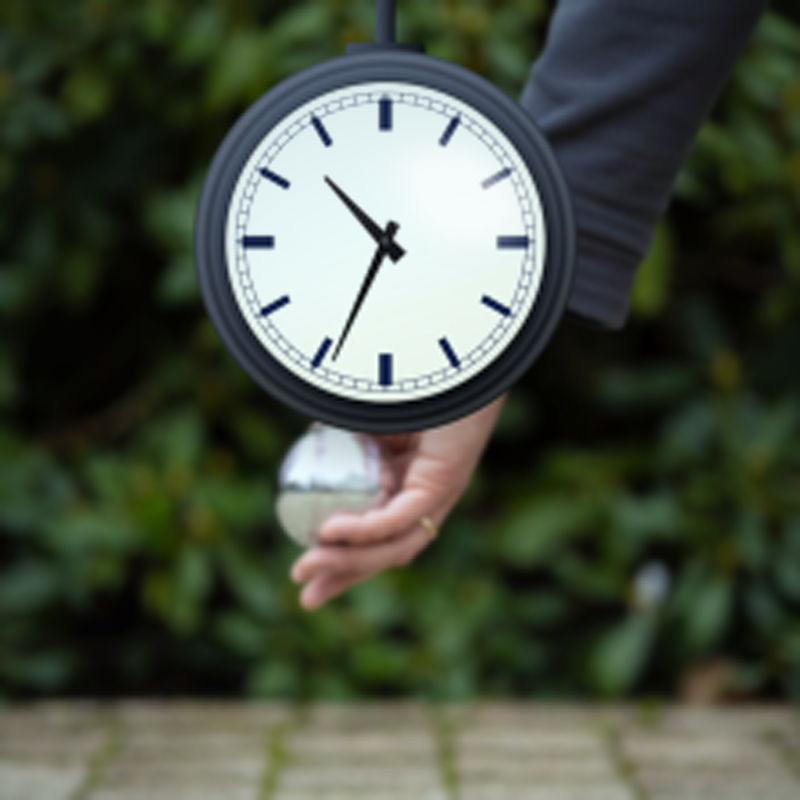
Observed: 10.34
